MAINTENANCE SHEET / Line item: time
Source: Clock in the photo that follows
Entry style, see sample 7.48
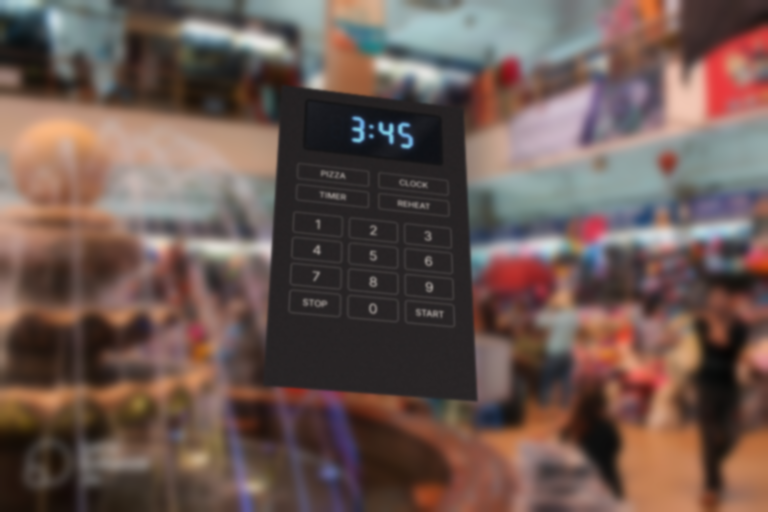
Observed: 3.45
